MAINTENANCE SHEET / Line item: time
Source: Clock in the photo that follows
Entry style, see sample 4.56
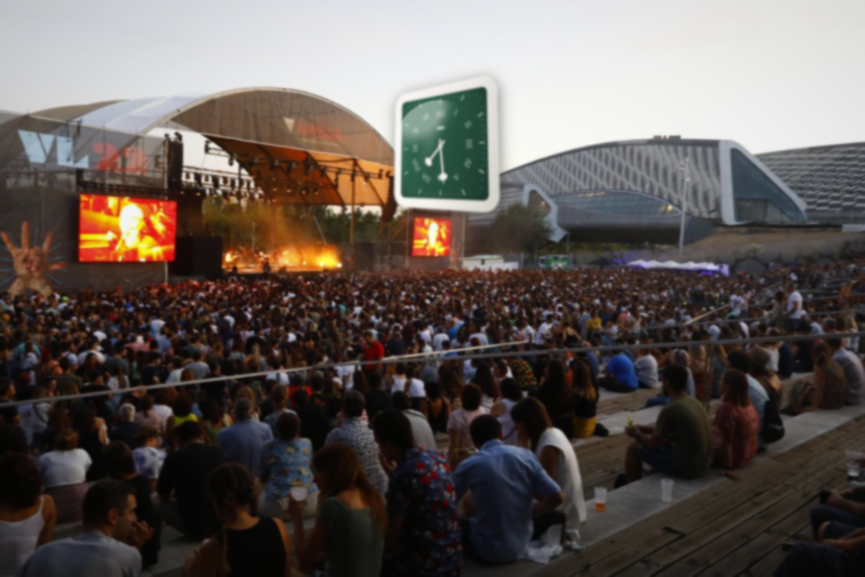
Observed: 7.29
